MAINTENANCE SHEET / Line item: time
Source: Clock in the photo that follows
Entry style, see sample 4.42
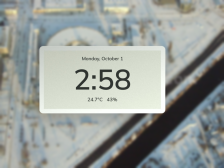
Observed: 2.58
